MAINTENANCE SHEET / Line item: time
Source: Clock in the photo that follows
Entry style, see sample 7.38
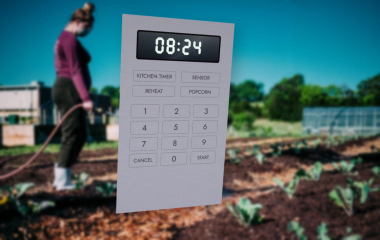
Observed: 8.24
